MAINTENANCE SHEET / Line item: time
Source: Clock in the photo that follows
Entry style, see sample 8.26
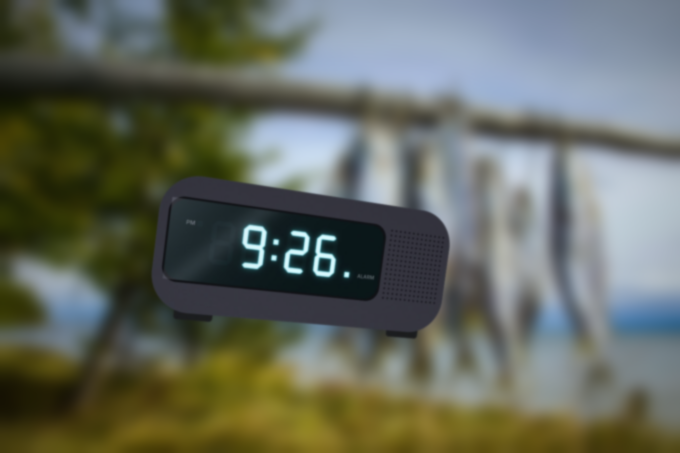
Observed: 9.26
